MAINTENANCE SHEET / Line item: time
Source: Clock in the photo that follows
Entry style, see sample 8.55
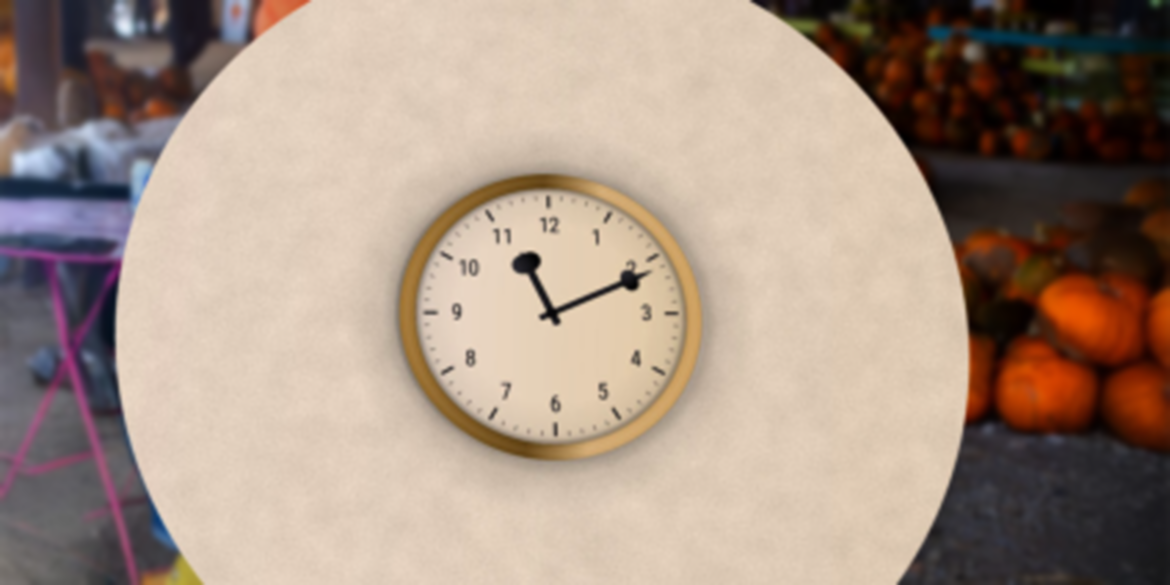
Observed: 11.11
